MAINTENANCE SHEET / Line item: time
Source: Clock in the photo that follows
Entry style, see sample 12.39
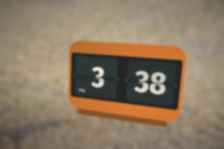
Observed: 3.38
